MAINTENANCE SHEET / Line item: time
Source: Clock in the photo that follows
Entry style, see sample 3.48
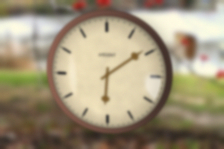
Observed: 6.09
